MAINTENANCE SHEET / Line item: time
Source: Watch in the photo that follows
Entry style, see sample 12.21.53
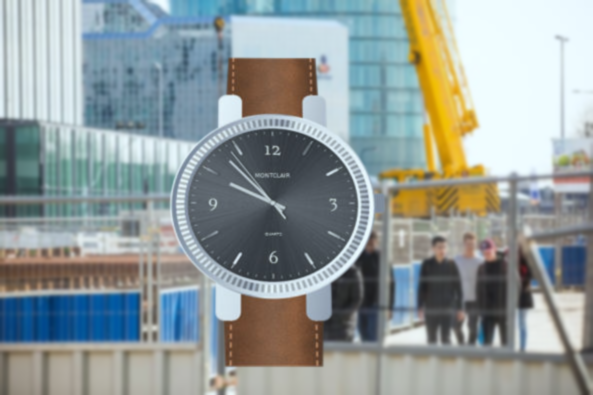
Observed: 9.52.54
